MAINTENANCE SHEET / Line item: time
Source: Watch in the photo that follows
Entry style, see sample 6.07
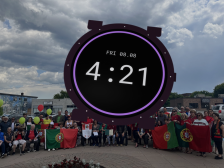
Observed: 4.21
